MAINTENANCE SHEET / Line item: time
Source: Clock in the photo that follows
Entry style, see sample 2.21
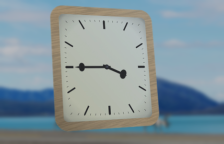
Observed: 3.45
